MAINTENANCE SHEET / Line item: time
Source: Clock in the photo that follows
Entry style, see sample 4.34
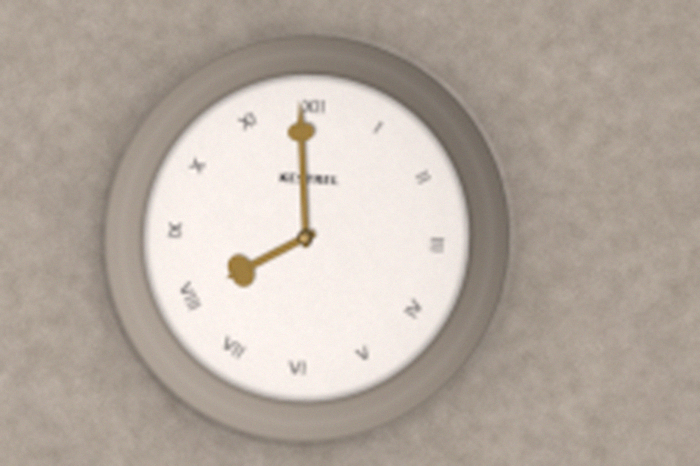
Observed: 7.59
